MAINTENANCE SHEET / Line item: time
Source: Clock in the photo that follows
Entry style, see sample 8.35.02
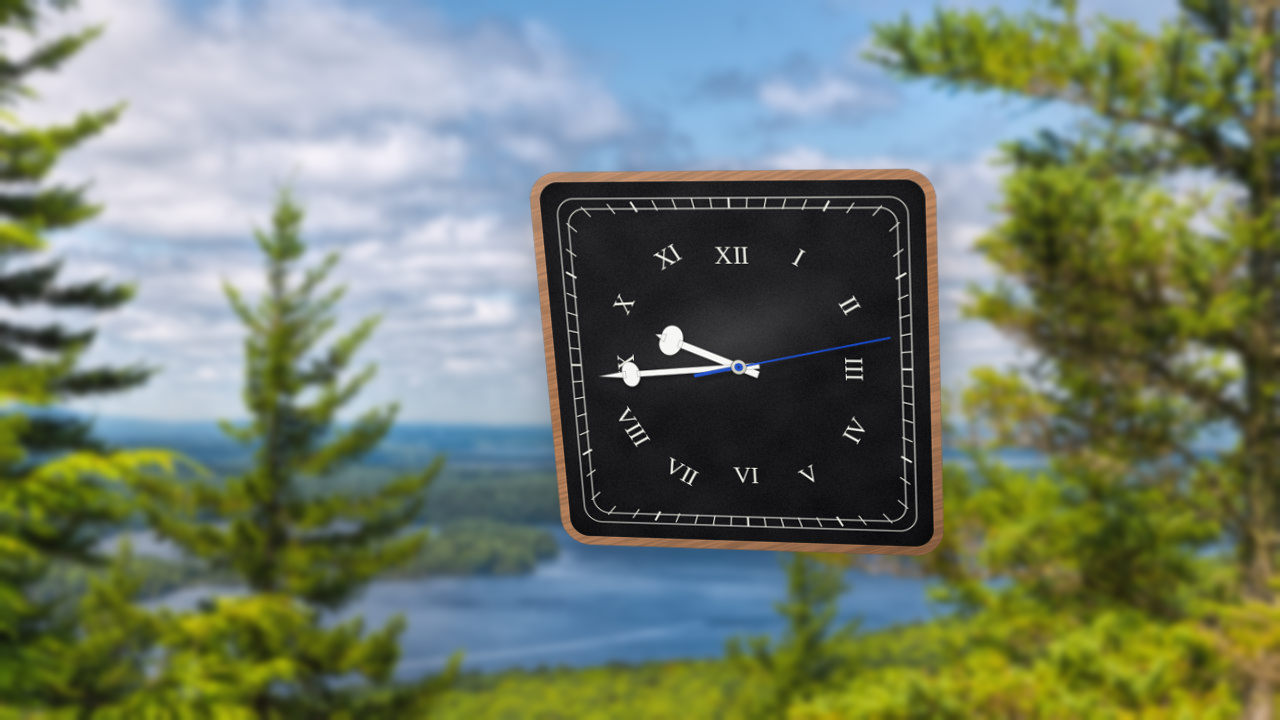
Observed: 9.44.13
